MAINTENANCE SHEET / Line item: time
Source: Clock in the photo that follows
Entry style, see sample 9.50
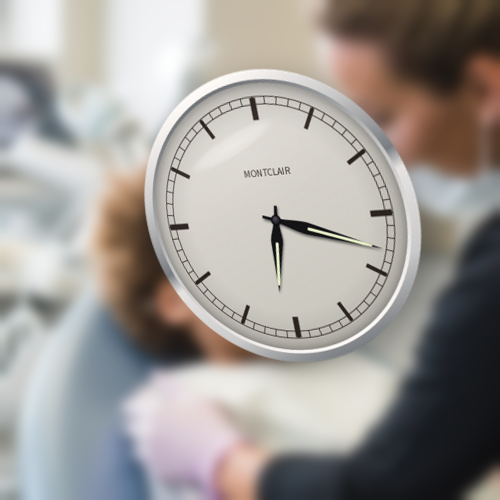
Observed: 6.18
